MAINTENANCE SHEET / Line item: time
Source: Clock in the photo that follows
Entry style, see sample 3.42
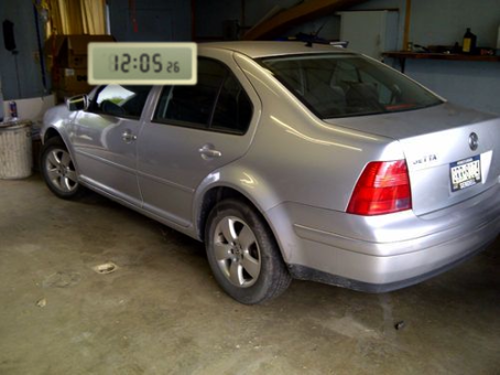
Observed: 12.05
